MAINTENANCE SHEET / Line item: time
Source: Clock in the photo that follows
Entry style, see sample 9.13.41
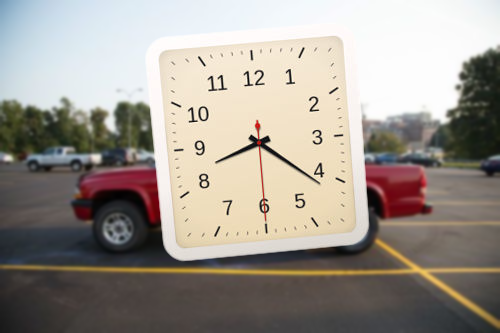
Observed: 8.21.30
